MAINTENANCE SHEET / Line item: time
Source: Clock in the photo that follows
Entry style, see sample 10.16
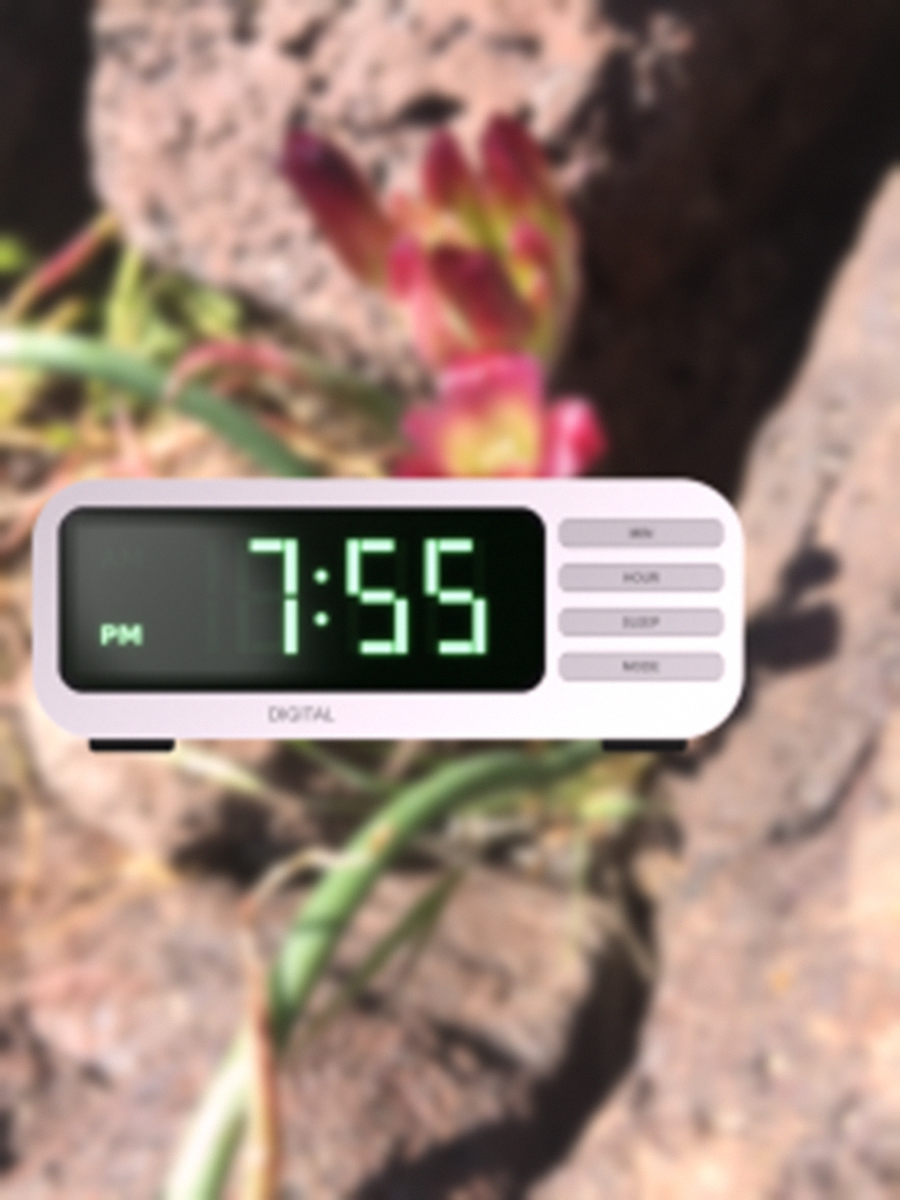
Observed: 7.55
